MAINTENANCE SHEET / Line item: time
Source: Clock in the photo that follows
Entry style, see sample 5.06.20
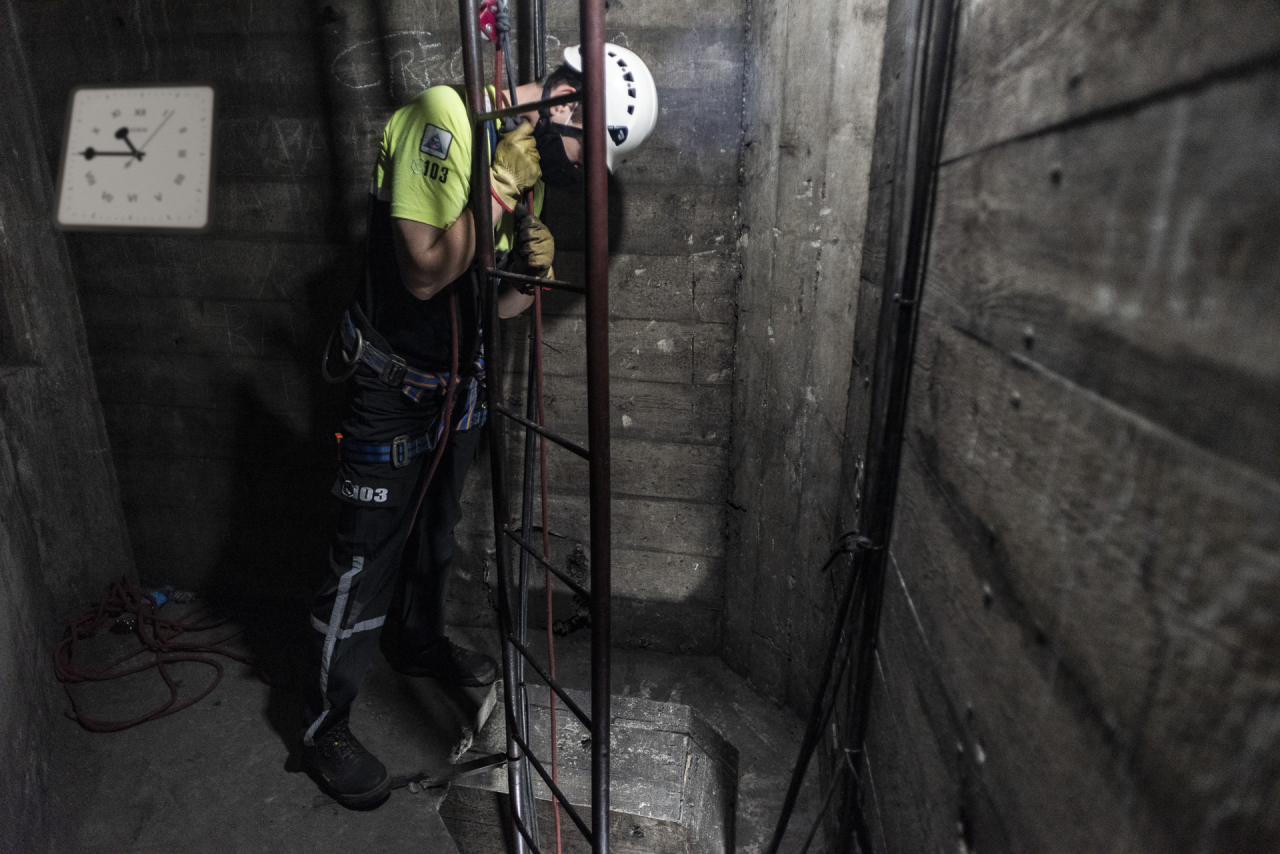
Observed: 10.45.06
